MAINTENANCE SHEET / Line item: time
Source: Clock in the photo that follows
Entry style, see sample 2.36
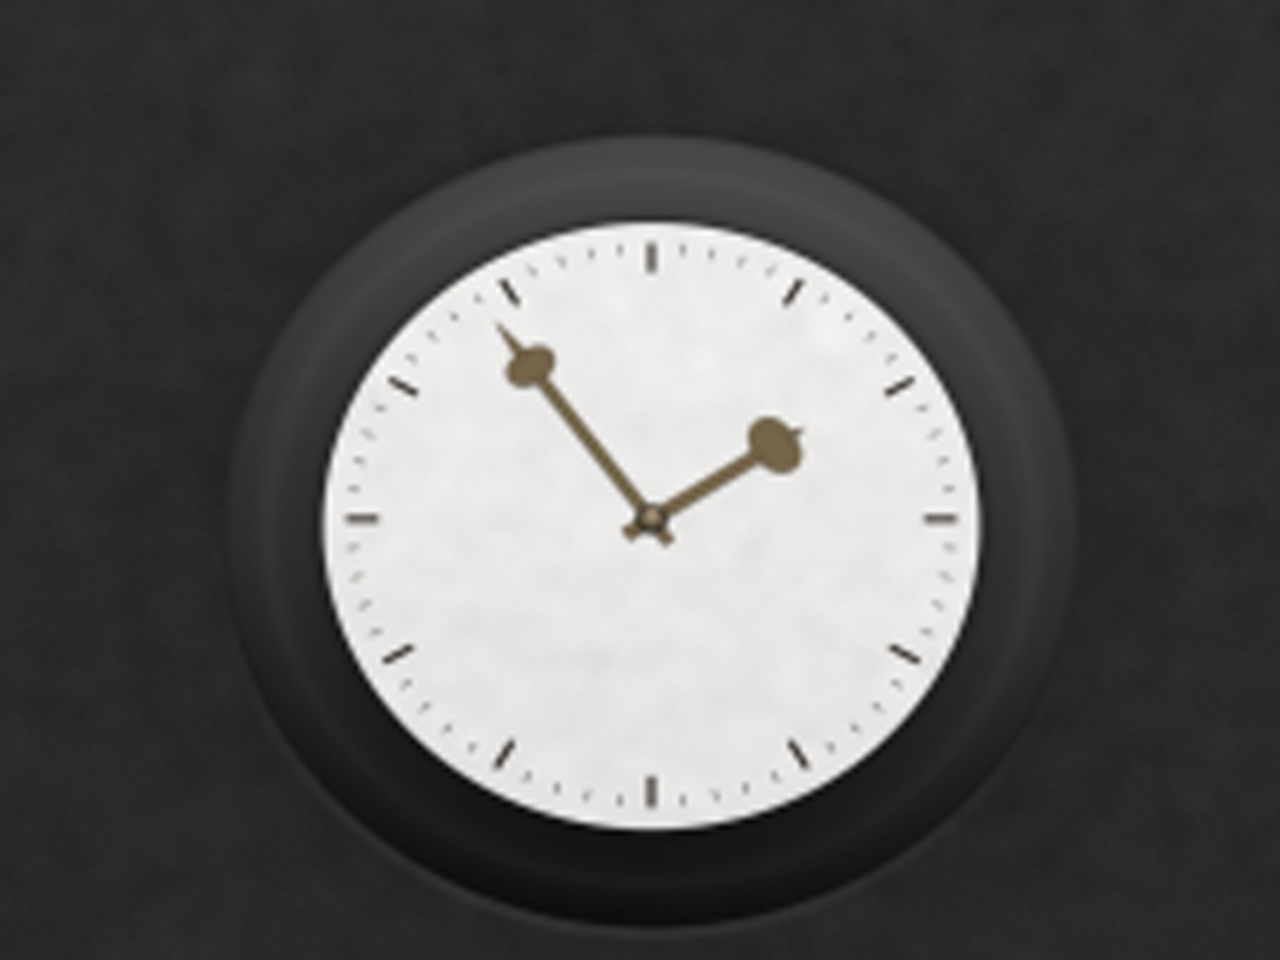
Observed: 1.54
